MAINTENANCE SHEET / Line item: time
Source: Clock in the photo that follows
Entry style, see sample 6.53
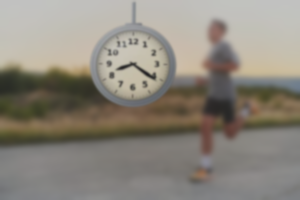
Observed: 8.21
